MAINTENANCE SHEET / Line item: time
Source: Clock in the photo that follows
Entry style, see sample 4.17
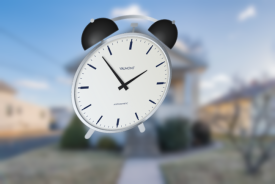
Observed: 1.53
